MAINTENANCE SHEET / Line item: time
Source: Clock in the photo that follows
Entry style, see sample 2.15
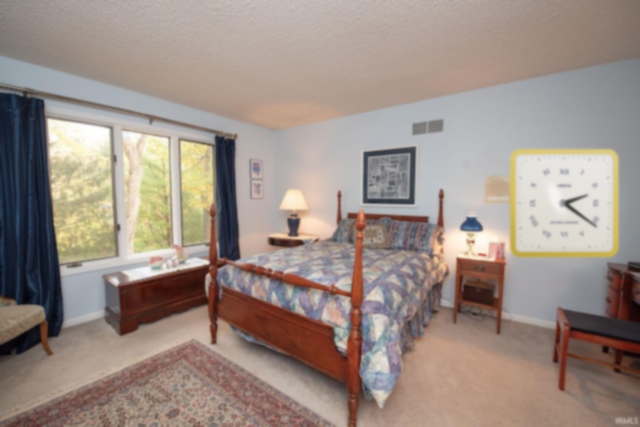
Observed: 2.21
